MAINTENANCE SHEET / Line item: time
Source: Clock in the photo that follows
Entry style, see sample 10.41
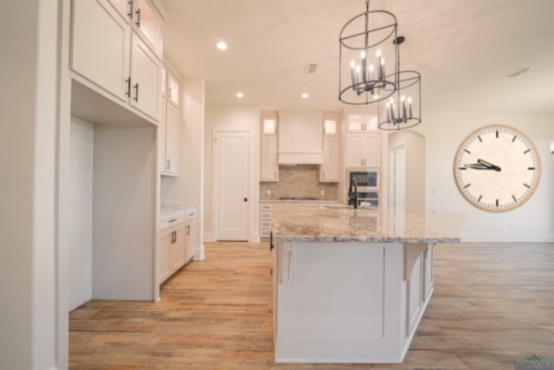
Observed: 9.46
